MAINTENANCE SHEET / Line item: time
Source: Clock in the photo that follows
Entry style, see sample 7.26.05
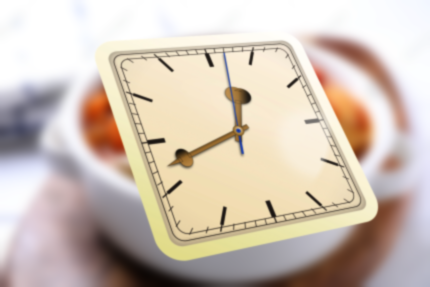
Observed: 12.42.02
